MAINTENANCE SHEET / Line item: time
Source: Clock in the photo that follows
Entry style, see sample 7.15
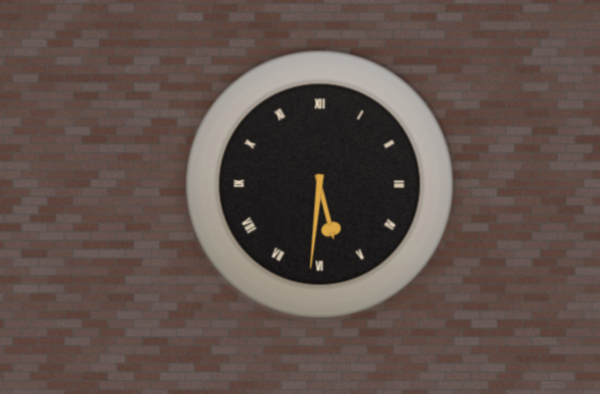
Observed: 5.31
